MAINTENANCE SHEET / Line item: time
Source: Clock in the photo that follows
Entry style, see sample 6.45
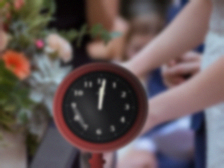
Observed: 12.01
